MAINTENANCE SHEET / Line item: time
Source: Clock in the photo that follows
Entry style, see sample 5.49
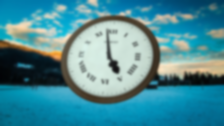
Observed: 4.58
